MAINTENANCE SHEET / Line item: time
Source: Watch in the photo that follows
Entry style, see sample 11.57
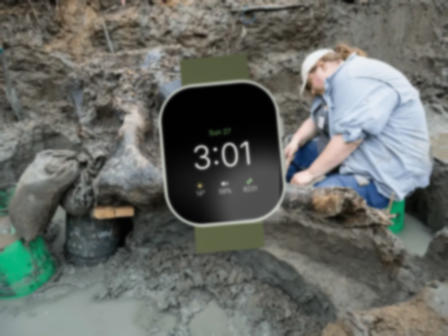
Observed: 3.01
